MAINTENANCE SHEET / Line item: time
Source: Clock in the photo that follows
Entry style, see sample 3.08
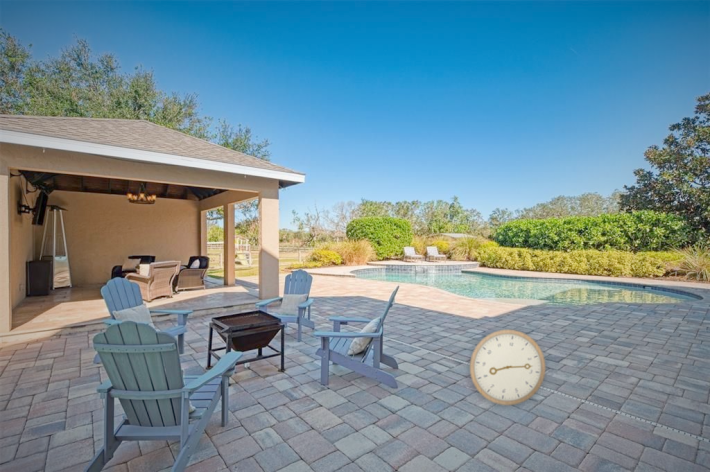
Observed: 8.13
